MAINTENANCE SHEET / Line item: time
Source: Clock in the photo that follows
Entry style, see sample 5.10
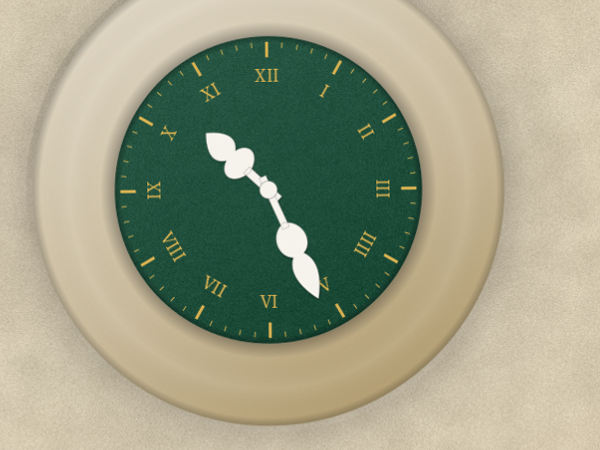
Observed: 10.26
